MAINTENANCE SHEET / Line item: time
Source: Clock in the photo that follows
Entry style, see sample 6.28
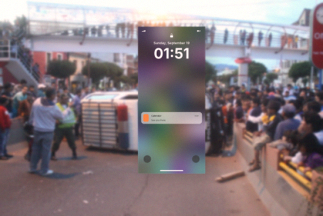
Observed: 1.51
